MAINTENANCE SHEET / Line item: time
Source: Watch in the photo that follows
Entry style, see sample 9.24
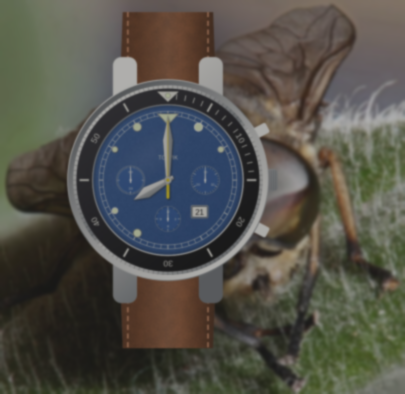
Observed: 8.00
